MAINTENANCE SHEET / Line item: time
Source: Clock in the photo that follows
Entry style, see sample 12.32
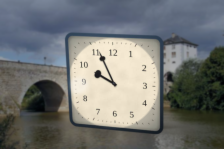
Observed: 9.56
